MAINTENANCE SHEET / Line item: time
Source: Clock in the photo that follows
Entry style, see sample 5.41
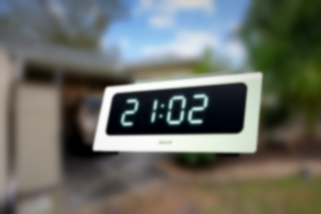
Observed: 21.02
